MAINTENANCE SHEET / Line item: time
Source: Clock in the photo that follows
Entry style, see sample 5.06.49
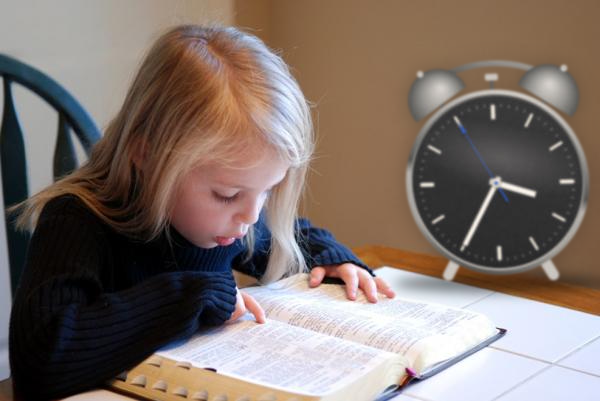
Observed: 3.34.55
